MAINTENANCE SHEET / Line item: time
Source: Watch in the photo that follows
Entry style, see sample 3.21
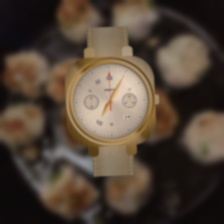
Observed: 7.05
